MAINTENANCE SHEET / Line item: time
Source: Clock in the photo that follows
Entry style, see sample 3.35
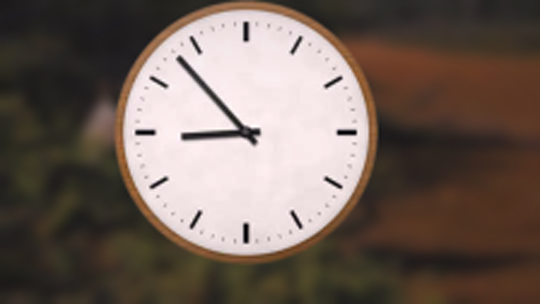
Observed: 8.53
